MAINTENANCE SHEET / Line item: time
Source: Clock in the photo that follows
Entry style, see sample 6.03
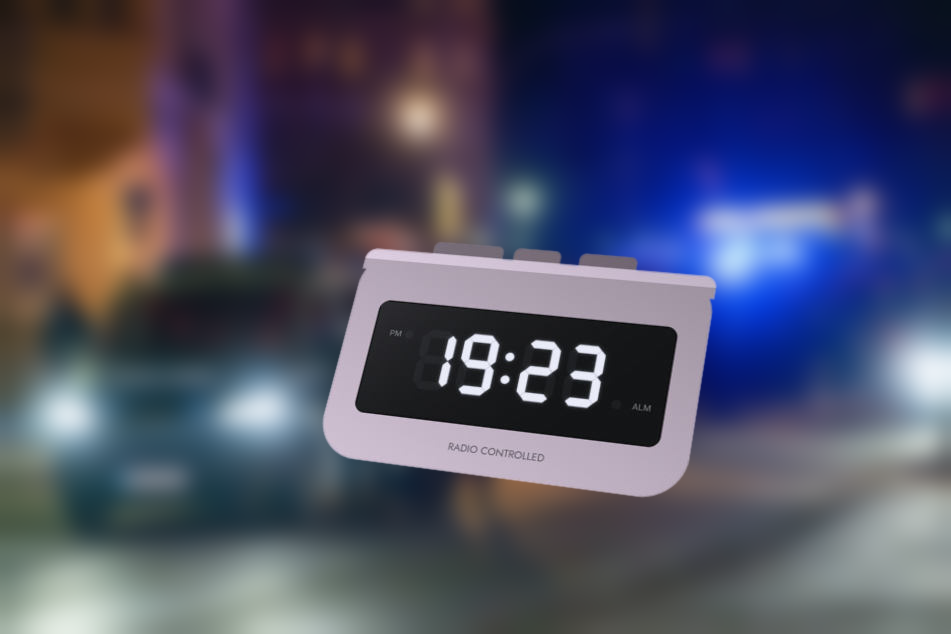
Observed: 19.23
